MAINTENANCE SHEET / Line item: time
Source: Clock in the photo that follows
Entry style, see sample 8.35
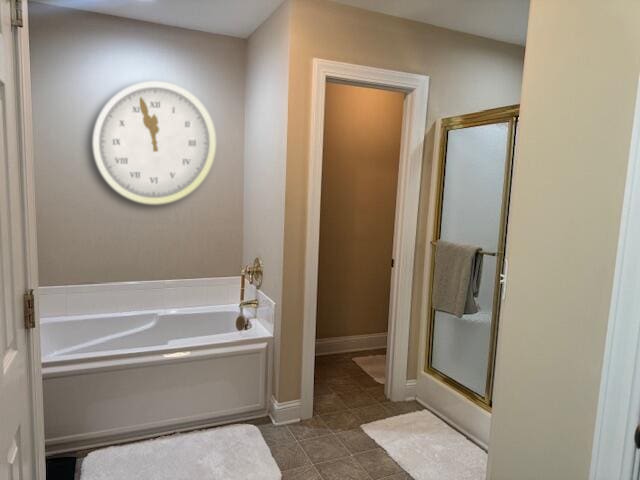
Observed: 11.57
